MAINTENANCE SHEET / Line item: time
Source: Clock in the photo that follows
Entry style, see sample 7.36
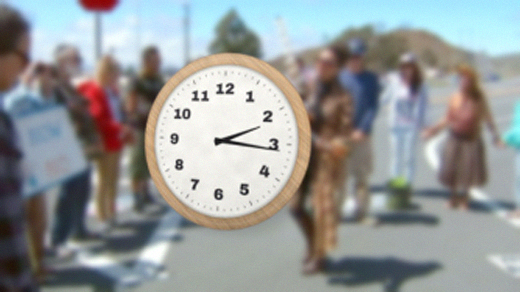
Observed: 2.16
